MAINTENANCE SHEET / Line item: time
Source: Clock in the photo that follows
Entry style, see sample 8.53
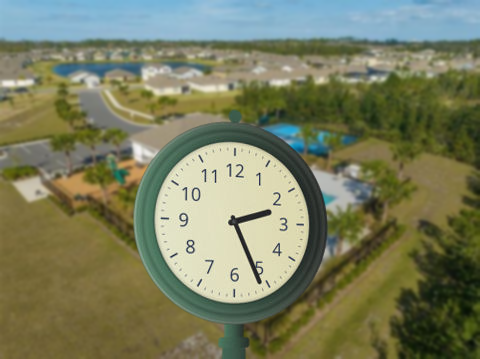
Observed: 2.26
